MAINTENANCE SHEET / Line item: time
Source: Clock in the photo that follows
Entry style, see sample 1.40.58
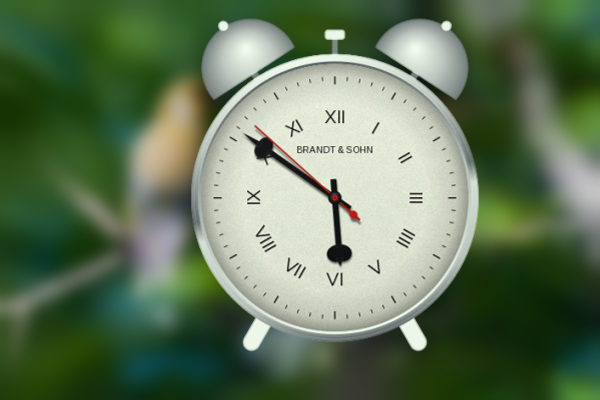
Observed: 5.50.52
